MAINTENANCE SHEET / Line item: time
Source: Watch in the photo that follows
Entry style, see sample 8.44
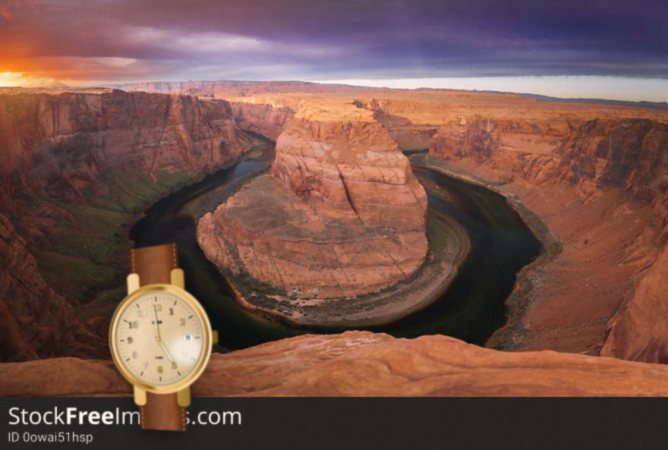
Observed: 4.59
